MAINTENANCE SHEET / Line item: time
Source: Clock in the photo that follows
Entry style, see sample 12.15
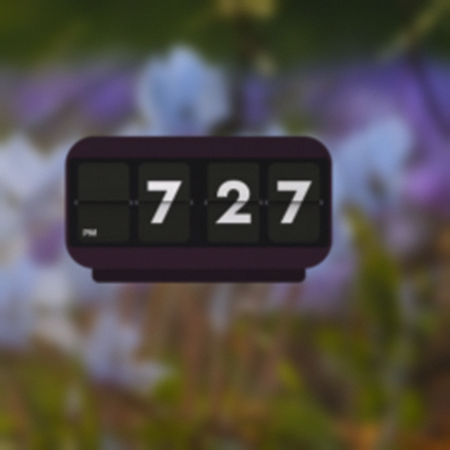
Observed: 7.27
